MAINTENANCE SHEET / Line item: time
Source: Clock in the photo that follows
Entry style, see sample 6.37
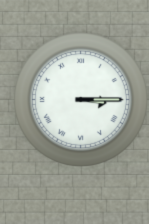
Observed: 3.15
